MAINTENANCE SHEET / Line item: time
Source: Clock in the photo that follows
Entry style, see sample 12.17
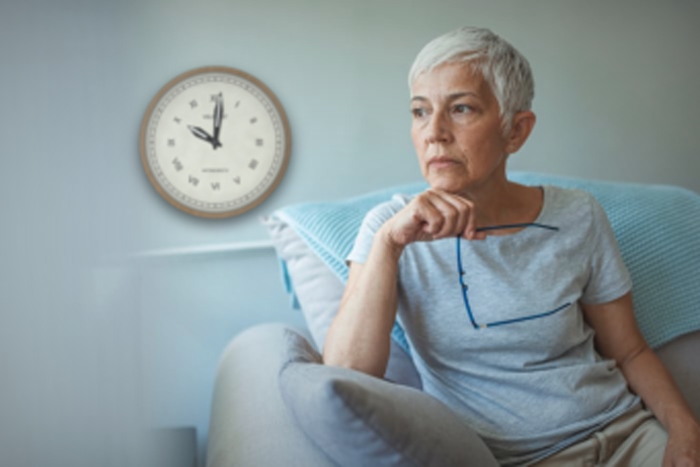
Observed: 10.01
